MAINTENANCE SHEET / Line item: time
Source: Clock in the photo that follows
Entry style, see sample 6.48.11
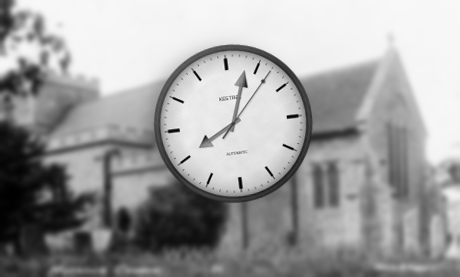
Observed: 8.03.07
